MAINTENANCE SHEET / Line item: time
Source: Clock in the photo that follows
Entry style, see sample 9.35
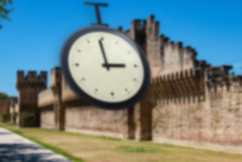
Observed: 2.59
